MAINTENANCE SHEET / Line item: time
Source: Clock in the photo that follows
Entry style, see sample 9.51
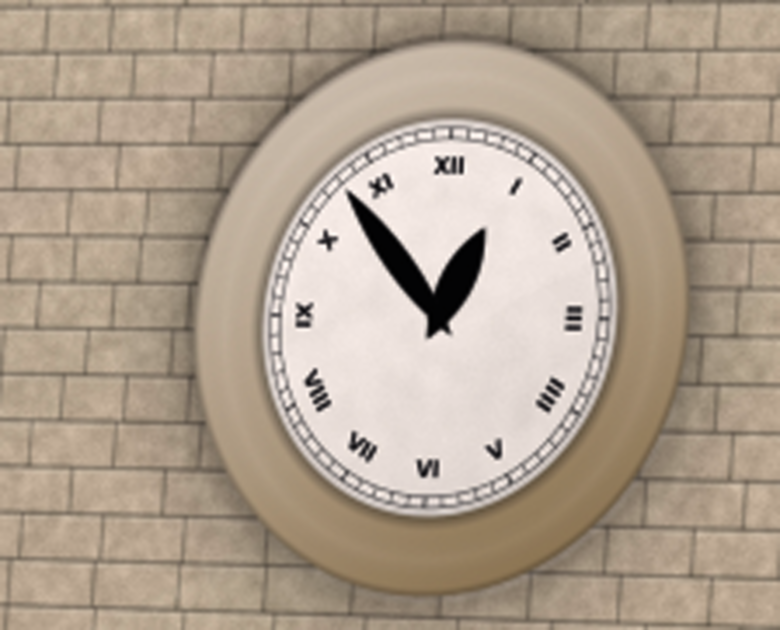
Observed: 12.53
